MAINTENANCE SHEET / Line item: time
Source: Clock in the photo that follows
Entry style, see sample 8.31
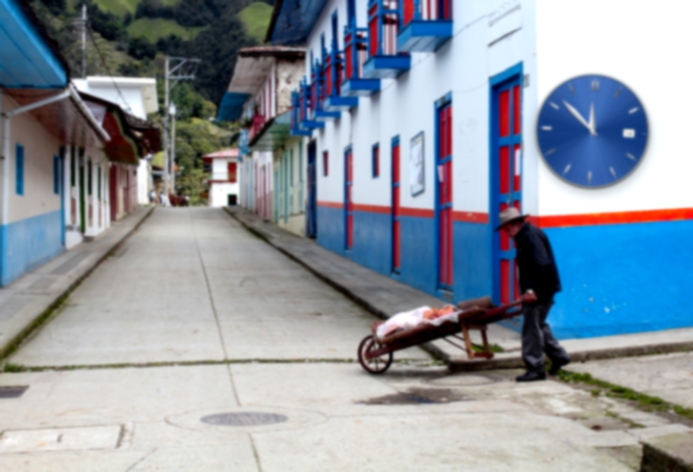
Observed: 11.52
